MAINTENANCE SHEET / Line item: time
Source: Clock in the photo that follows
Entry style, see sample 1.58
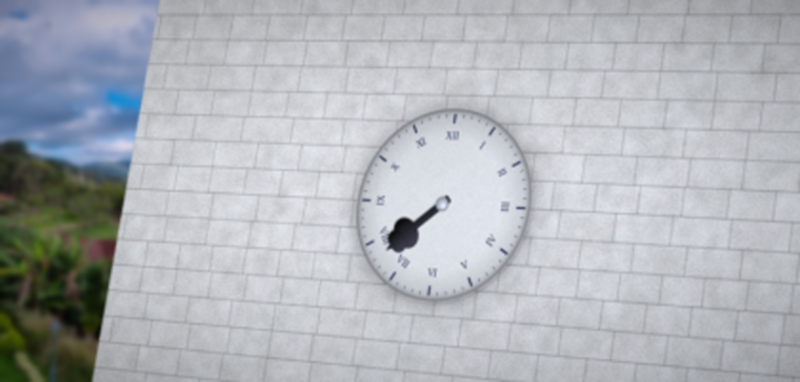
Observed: 7.38
